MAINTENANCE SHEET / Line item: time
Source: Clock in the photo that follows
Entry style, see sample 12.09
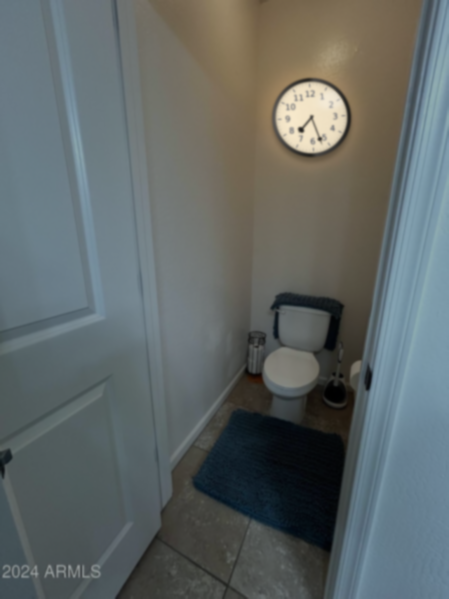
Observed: 7.27
